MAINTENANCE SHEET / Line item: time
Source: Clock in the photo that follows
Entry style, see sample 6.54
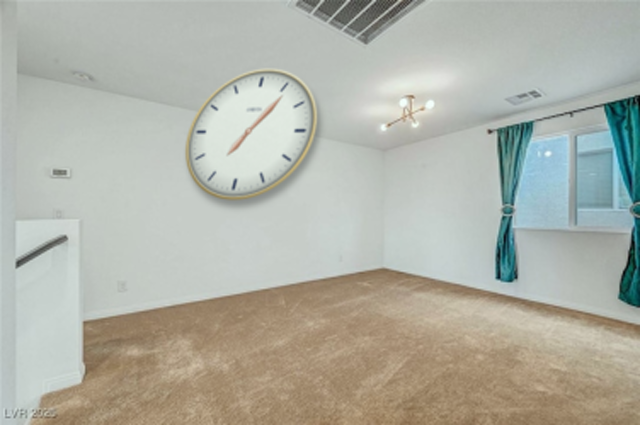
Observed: 7.06
